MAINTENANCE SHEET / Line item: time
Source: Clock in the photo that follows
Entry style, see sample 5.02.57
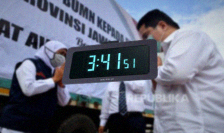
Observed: 3.41.51
